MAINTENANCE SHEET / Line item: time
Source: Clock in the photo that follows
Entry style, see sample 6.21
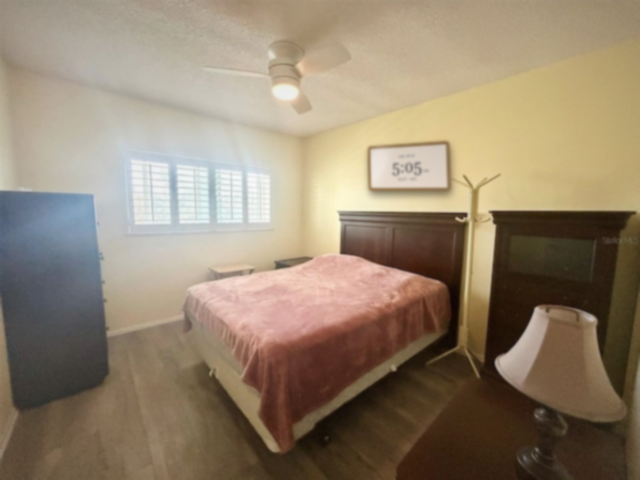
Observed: 5.05
